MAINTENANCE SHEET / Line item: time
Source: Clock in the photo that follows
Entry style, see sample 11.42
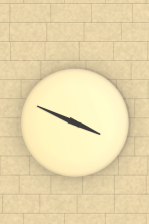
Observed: 3.49
